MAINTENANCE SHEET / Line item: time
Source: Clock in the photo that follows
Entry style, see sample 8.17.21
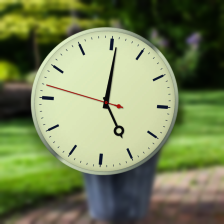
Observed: 5.00.47
